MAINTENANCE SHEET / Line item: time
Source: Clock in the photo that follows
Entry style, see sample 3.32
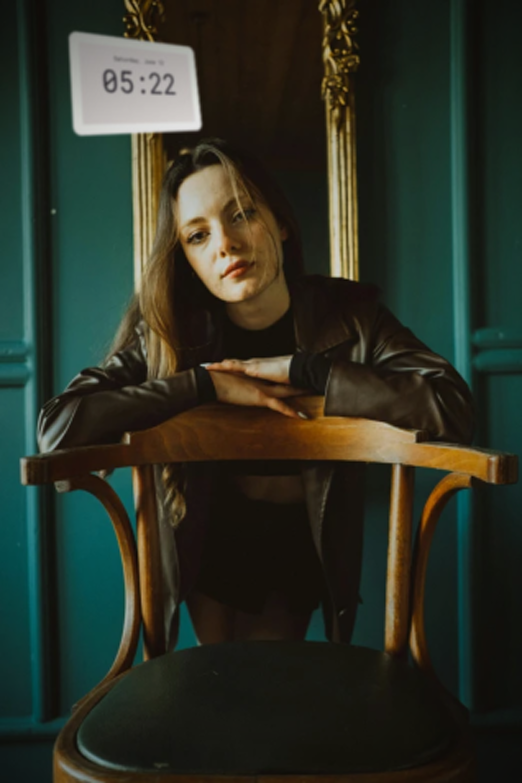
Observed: 5.22
